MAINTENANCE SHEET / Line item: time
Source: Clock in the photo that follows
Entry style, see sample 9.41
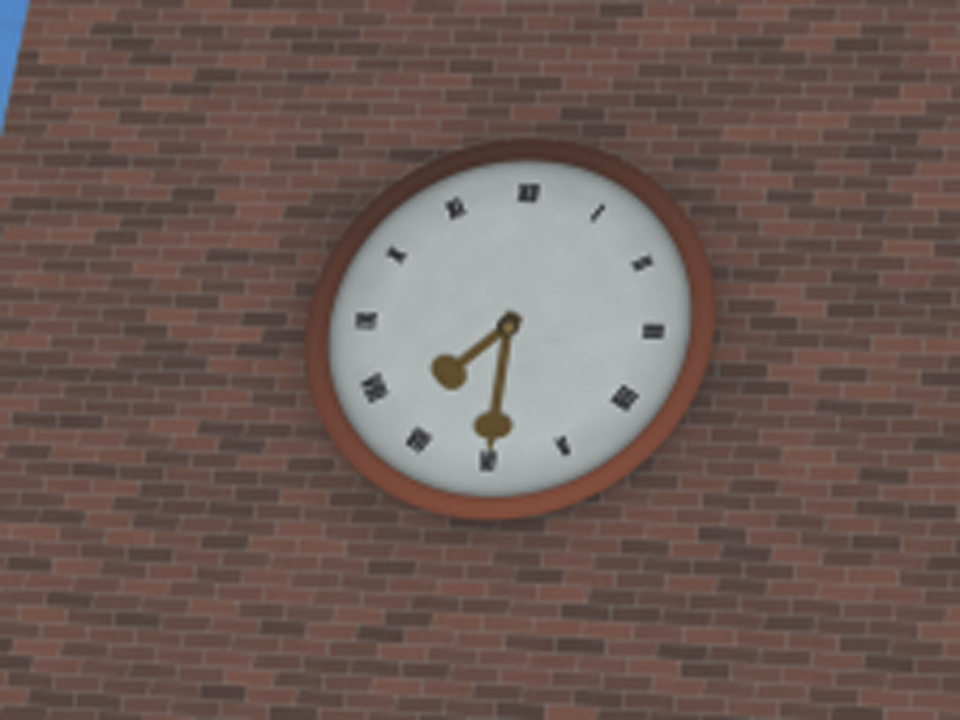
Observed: 7.30
